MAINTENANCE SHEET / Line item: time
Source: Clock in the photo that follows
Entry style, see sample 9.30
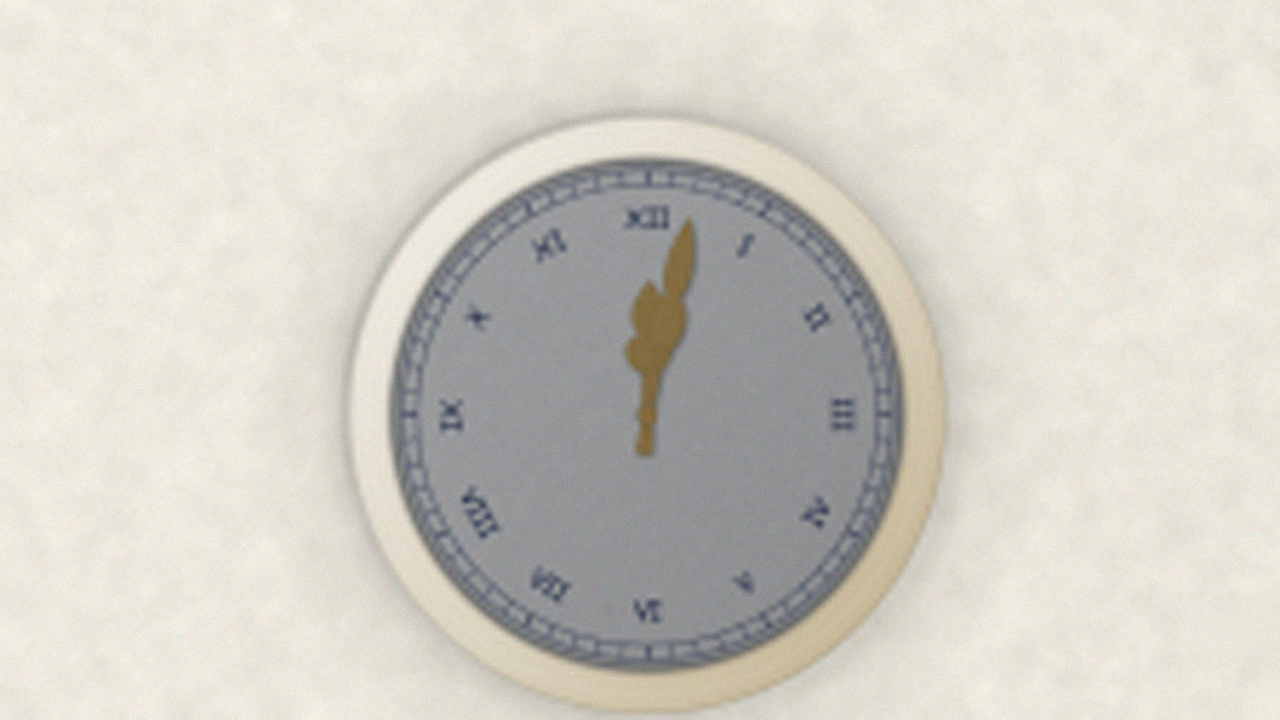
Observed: 12.02
